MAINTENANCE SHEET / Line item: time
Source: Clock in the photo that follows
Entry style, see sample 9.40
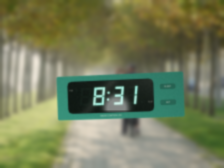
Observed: 8.31
